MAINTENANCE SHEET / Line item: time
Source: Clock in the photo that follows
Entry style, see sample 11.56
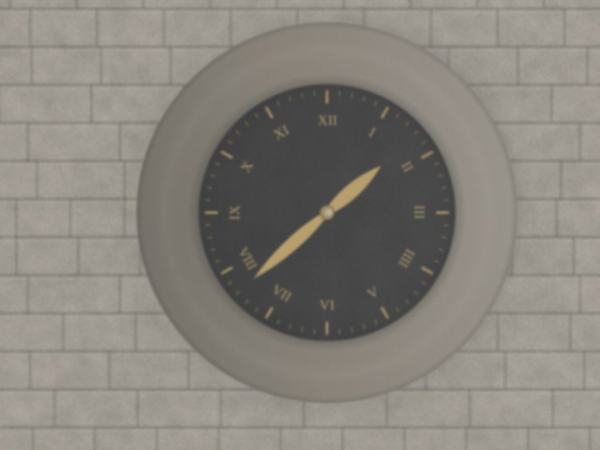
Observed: 1.38
